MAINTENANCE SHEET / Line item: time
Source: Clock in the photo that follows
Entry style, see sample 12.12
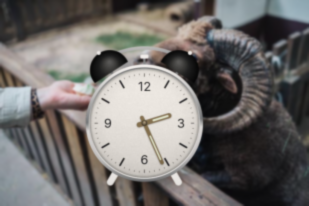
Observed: 2.26
